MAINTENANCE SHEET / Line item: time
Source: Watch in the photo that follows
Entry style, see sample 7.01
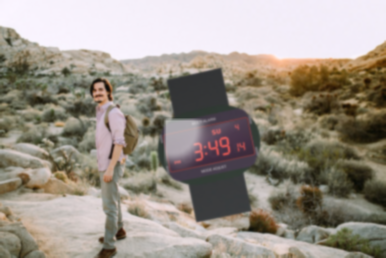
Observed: 3.49
